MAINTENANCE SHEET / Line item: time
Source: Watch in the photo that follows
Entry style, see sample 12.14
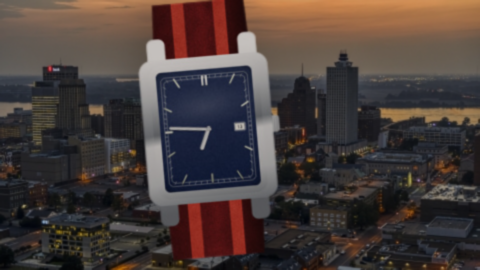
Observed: 6.46
